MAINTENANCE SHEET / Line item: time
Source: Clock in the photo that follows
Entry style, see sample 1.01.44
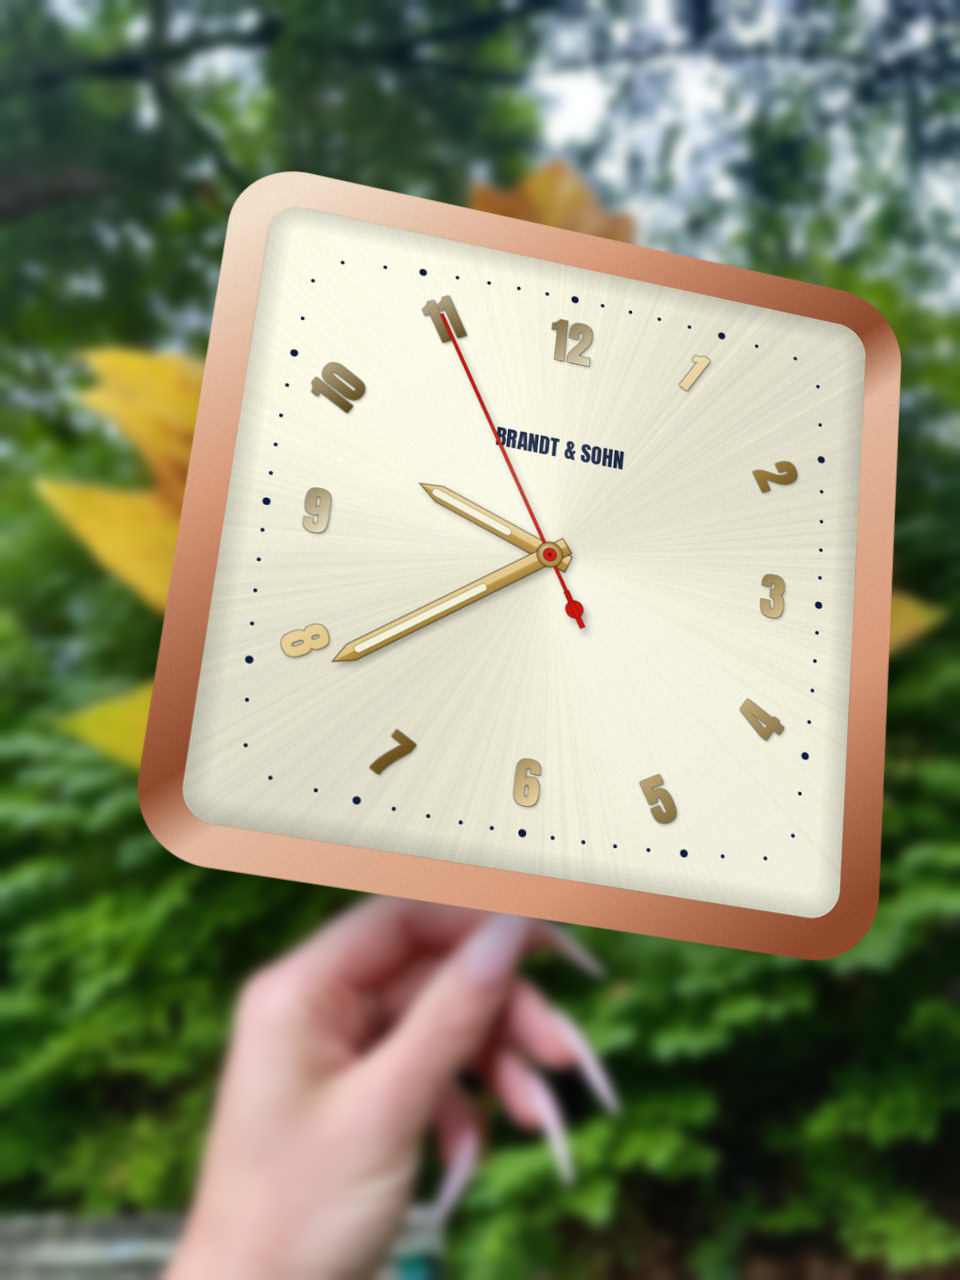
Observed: 9.38.55
